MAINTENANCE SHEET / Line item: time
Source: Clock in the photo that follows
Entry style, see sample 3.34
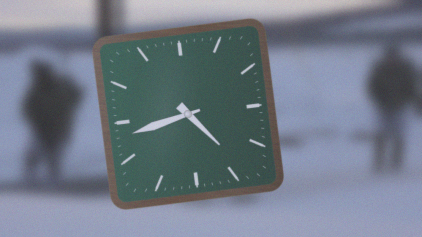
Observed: 4.43
